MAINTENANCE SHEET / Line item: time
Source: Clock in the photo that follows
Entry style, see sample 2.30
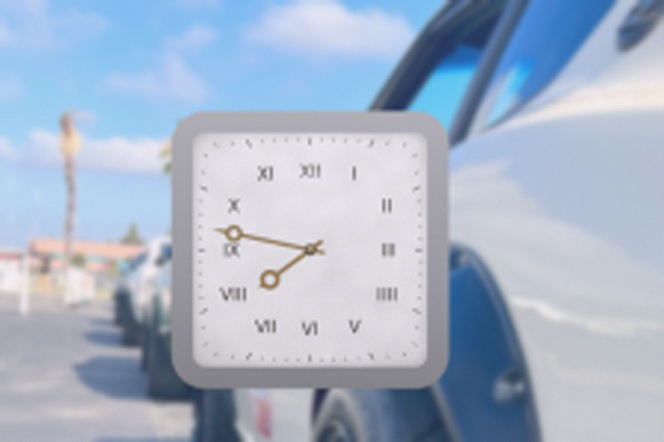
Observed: 7.47
